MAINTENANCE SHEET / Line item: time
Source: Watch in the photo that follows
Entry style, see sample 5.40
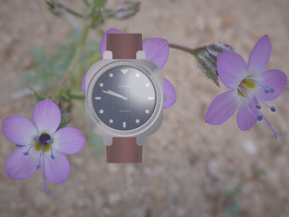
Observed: 9.48
